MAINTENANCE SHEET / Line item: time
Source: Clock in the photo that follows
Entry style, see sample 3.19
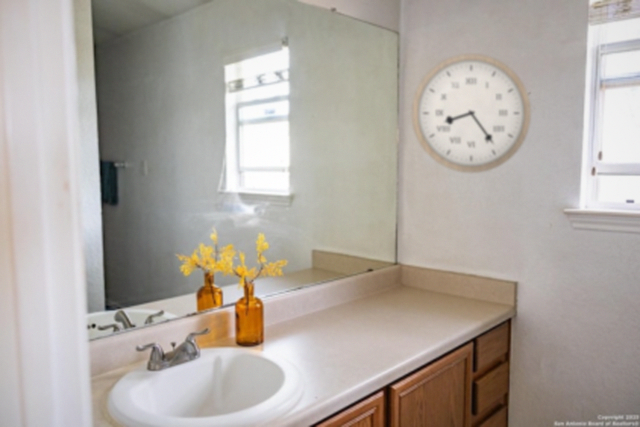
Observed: 8.24
